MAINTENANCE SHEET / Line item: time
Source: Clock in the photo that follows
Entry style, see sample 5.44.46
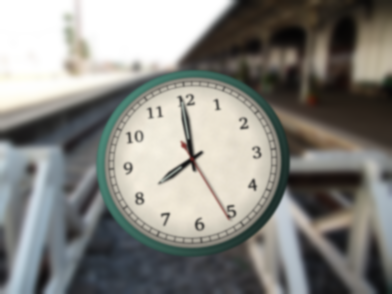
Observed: 7.59.26
